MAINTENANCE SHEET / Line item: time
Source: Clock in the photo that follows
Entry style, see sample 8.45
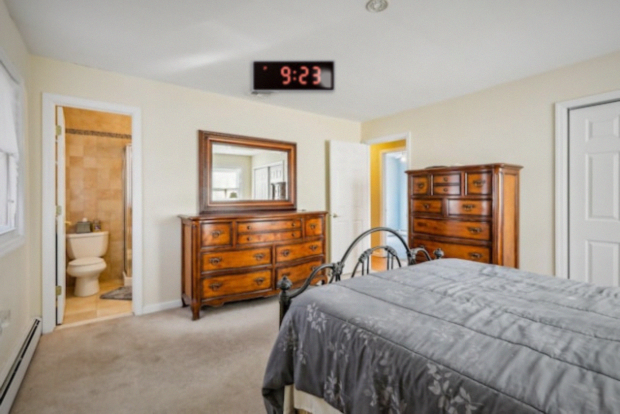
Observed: 9.23
